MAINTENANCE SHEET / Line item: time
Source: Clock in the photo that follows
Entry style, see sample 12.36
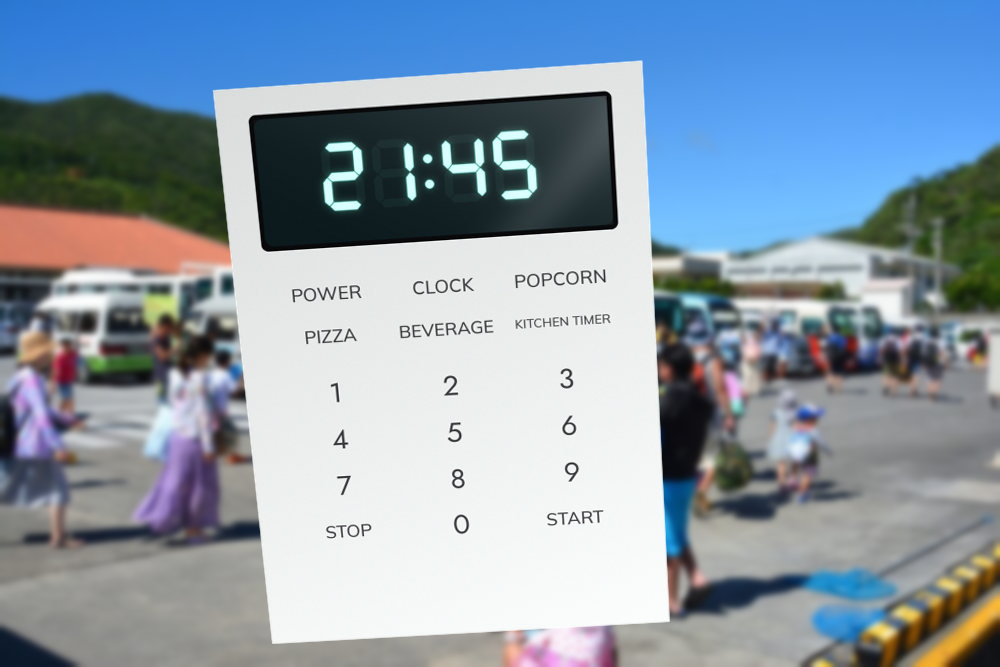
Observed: 21.45
